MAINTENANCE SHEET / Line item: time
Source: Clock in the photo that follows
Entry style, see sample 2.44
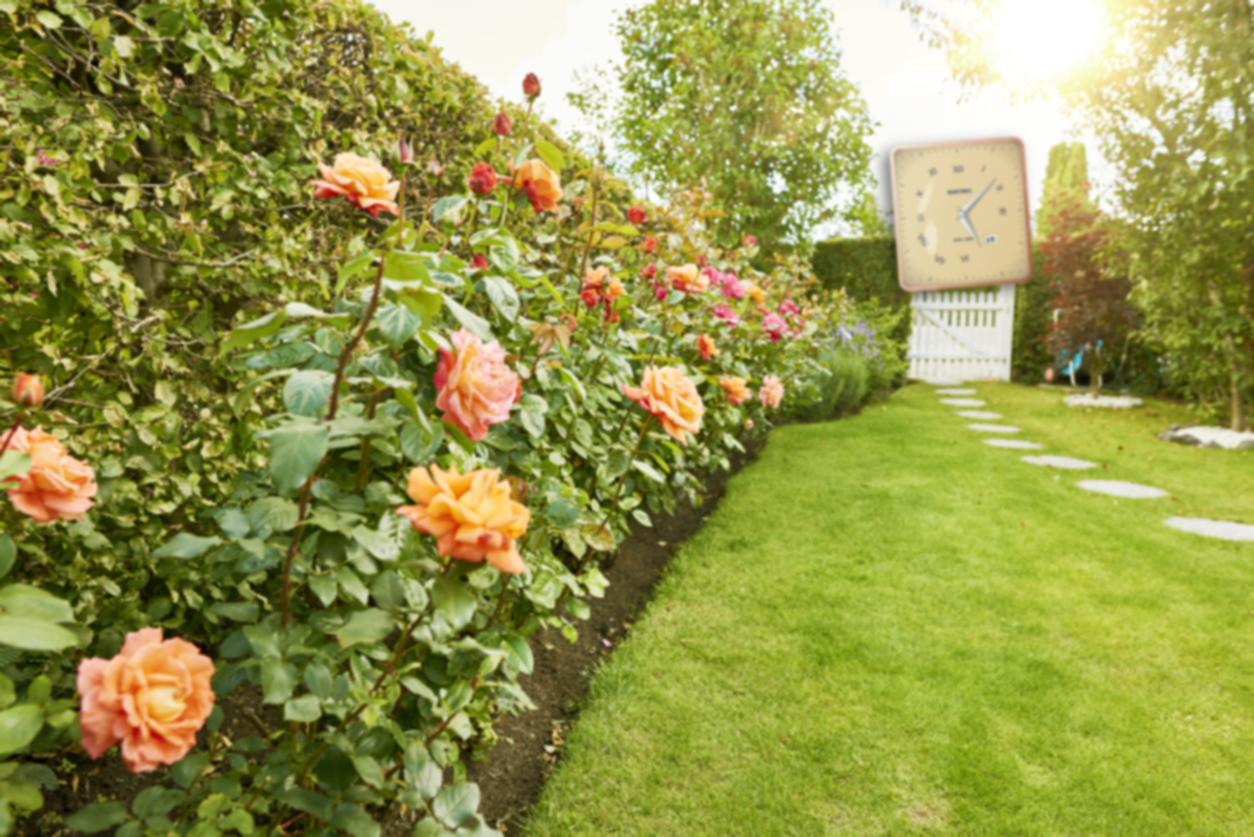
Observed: 5.08
